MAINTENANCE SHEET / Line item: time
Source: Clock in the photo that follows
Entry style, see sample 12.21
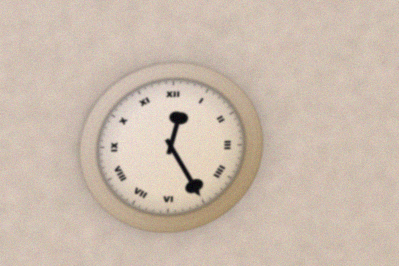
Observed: 12.25
